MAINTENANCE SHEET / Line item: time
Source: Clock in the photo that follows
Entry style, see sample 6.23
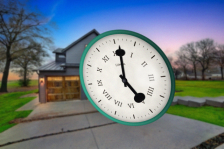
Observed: 5.01
